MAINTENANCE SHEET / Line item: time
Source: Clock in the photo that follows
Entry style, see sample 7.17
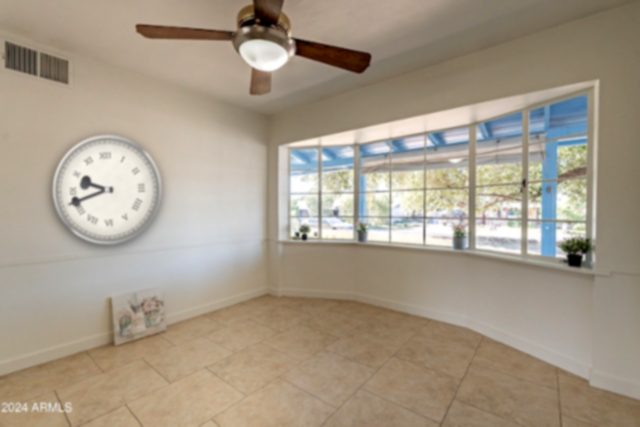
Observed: 9.42
